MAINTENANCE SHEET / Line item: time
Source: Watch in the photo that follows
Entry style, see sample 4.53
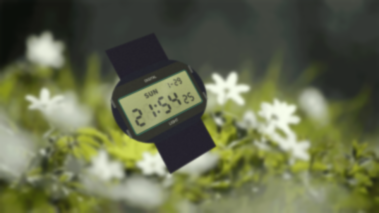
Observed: 21.54
